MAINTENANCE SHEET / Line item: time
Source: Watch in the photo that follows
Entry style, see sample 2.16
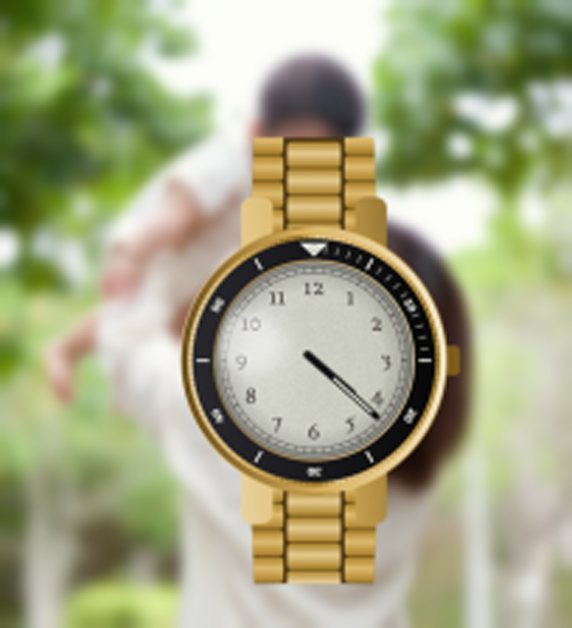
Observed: 4.22
